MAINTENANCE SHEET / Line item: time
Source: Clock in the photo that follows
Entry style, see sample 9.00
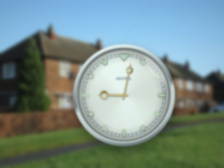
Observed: 9.02
